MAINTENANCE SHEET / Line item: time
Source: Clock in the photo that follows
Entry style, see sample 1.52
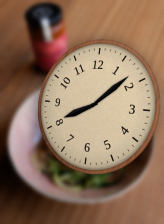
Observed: 8.08
